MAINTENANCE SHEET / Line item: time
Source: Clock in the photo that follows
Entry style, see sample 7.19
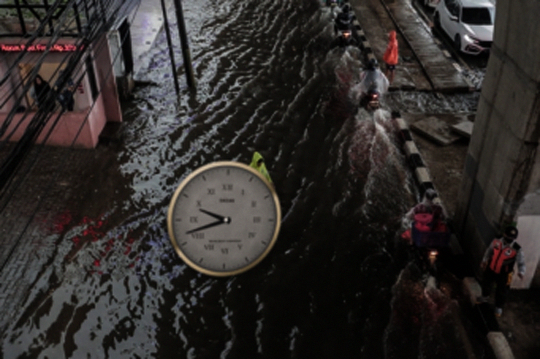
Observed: 9.42
